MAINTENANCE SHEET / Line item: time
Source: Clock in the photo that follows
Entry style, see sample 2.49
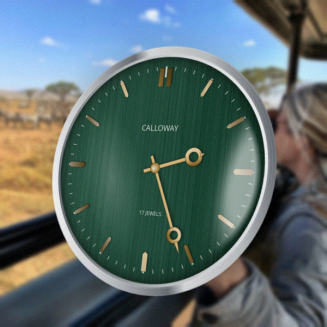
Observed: 2.26
